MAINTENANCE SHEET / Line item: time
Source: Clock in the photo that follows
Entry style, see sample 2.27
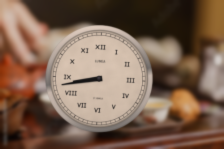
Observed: 8.43
